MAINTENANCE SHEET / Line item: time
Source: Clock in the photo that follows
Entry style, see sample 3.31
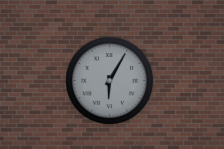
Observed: 6.05
